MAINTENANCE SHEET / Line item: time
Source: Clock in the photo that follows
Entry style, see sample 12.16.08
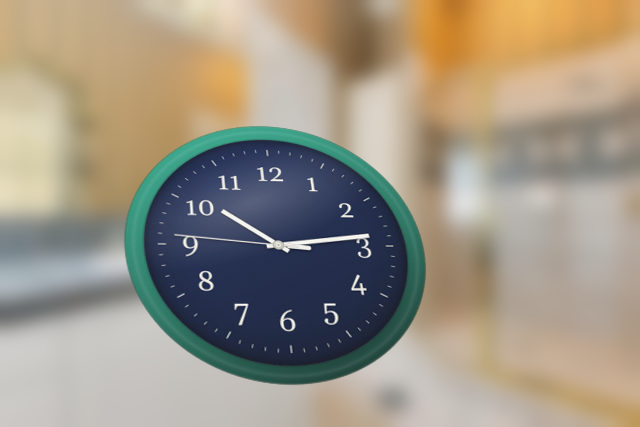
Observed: 10.13.46
